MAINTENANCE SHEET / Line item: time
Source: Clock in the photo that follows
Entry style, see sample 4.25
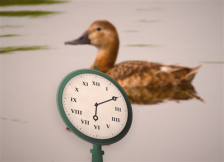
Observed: 6.10
